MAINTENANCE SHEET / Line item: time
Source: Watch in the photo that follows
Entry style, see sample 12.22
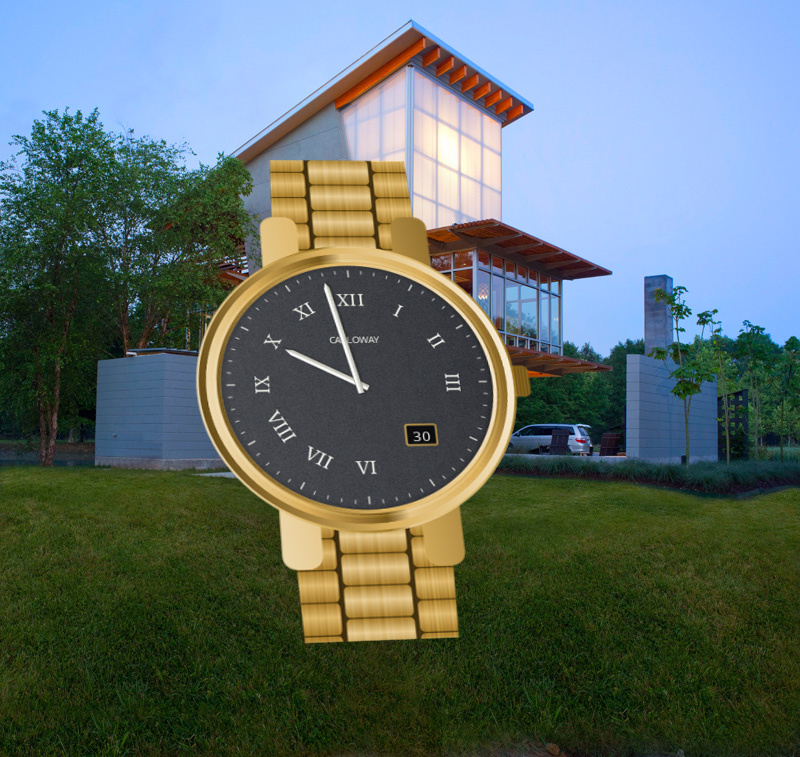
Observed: 9.58
